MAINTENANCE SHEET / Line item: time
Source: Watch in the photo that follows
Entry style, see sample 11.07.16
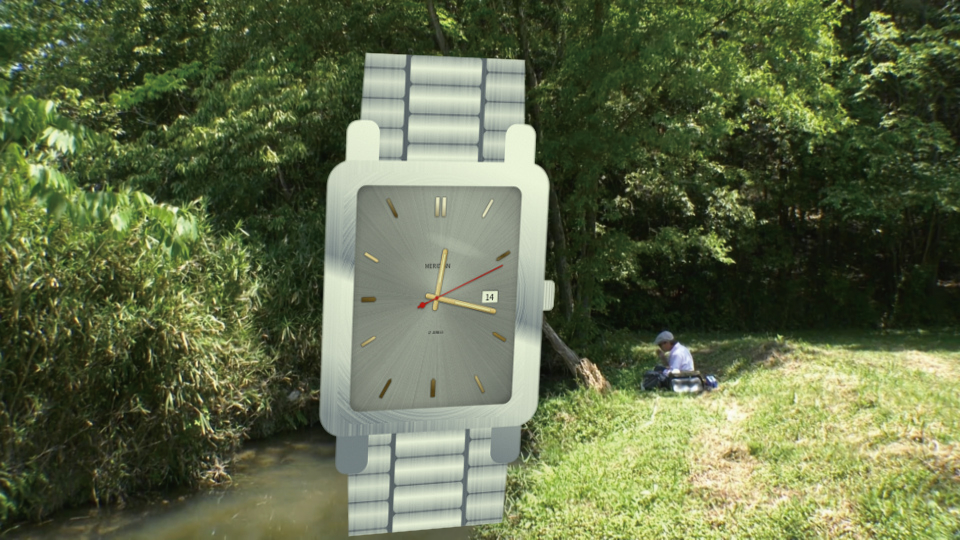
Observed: 12.17.11
